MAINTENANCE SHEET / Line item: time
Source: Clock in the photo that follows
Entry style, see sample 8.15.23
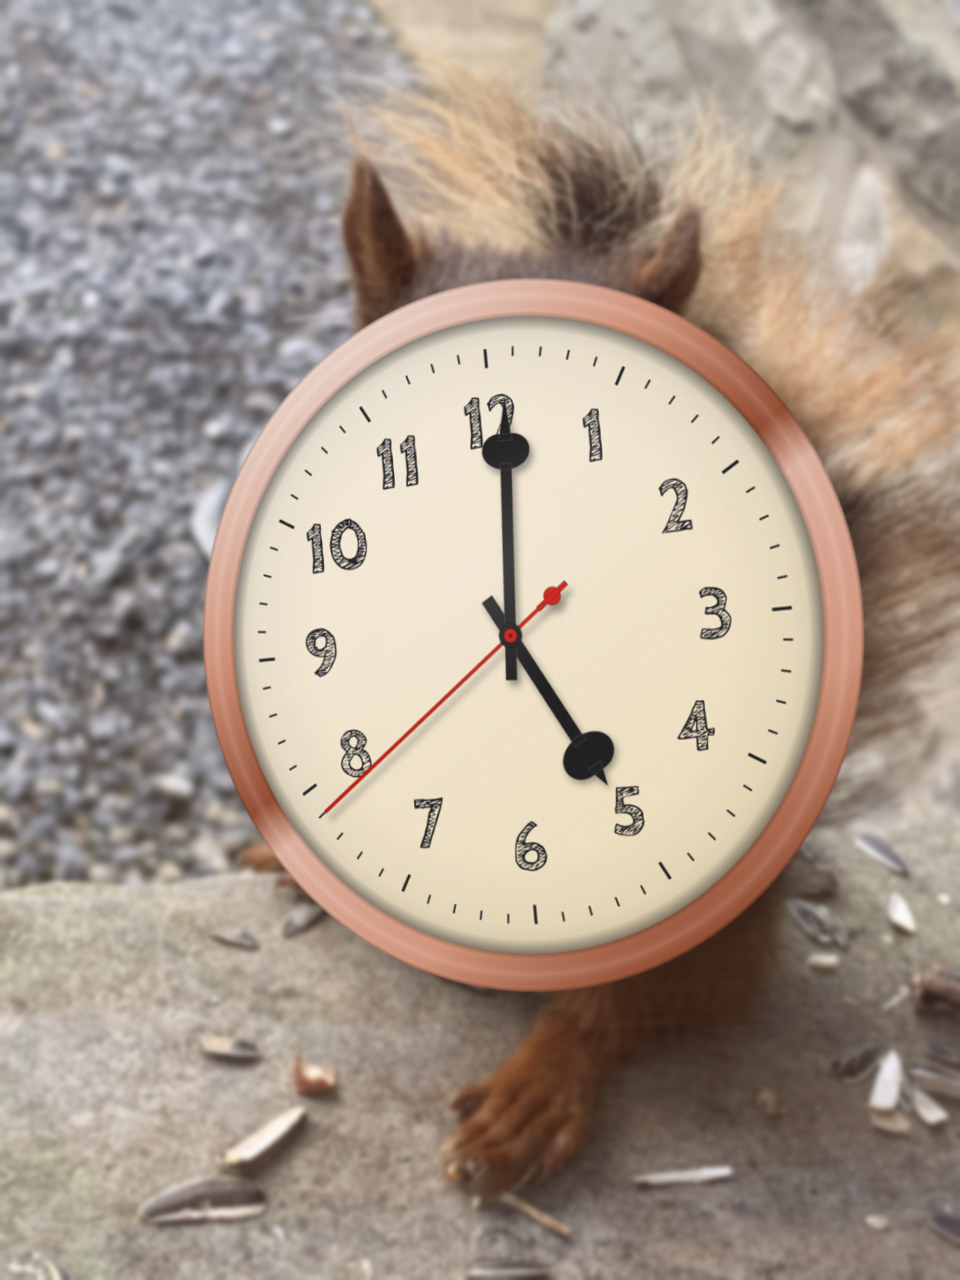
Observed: 5.00.39
